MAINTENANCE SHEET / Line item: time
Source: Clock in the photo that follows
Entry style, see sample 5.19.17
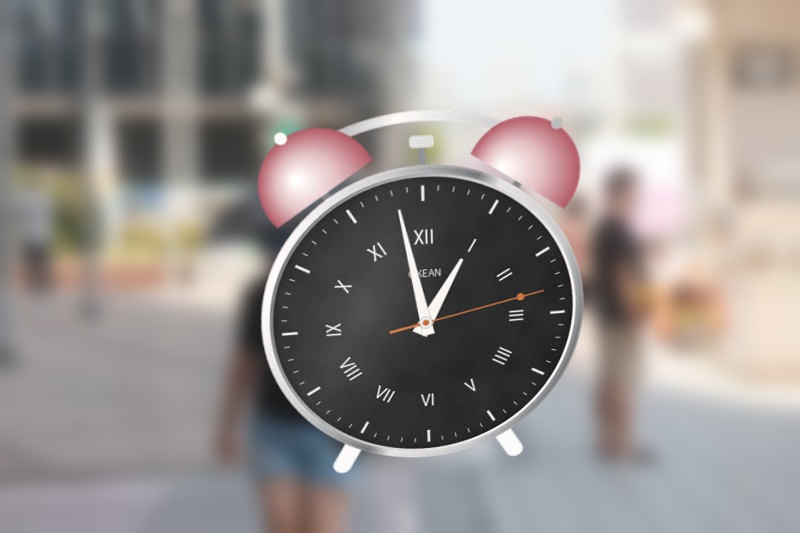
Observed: 12.58.13
